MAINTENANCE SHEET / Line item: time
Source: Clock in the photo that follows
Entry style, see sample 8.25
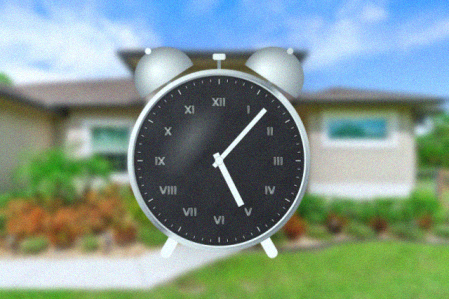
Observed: 5.07
